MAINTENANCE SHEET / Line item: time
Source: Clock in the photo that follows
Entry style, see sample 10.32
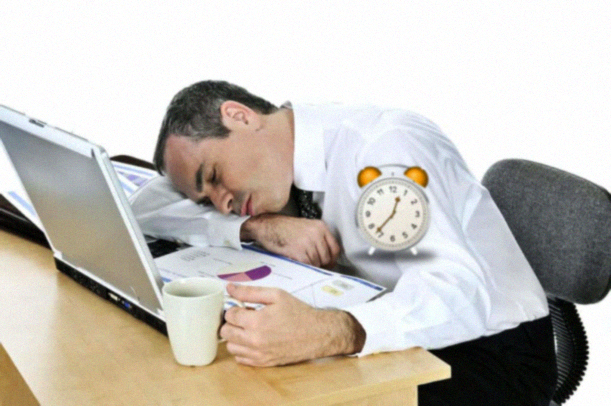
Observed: 12.37
